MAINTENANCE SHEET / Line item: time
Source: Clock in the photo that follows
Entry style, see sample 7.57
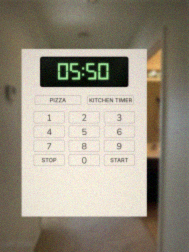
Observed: 5.50
